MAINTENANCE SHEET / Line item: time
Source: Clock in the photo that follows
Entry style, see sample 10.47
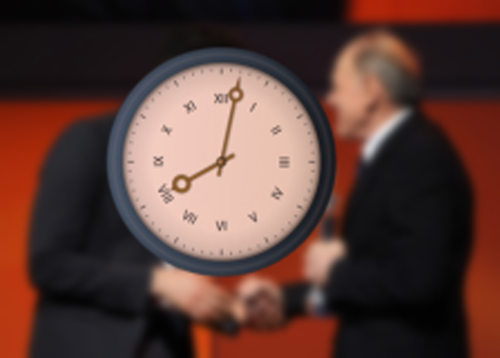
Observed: 8.02
